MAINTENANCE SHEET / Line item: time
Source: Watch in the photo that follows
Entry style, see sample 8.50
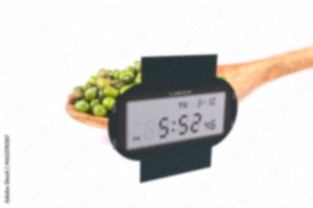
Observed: 5.52
